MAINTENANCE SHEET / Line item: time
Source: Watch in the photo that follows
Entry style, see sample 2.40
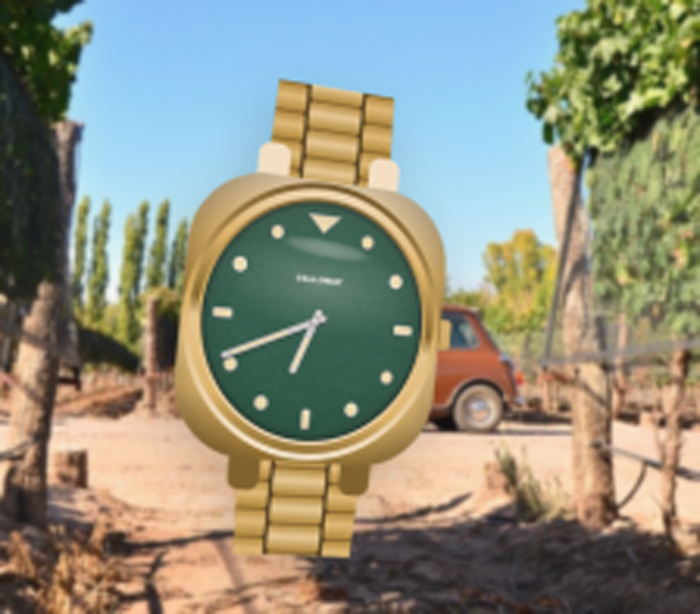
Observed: 6.41
